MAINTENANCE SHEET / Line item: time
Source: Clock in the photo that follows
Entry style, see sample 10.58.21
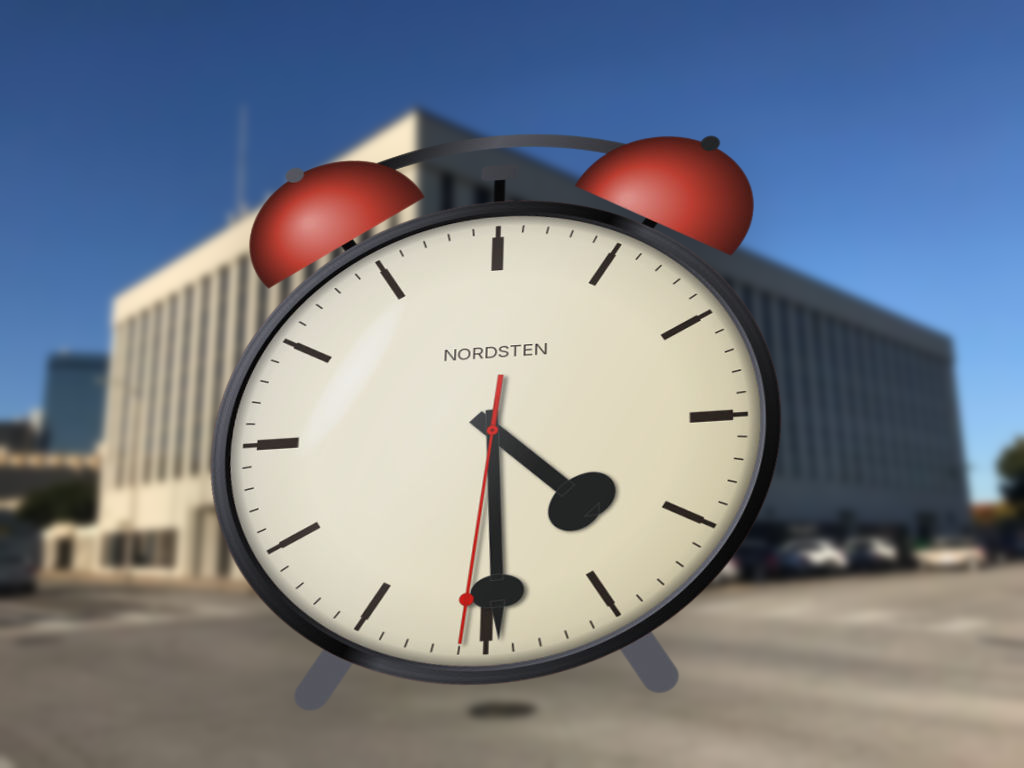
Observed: 4.29.31
